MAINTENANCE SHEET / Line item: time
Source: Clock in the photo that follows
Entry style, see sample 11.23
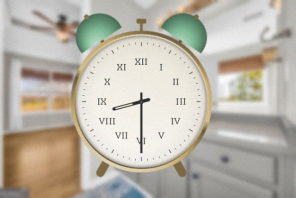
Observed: 8.30
